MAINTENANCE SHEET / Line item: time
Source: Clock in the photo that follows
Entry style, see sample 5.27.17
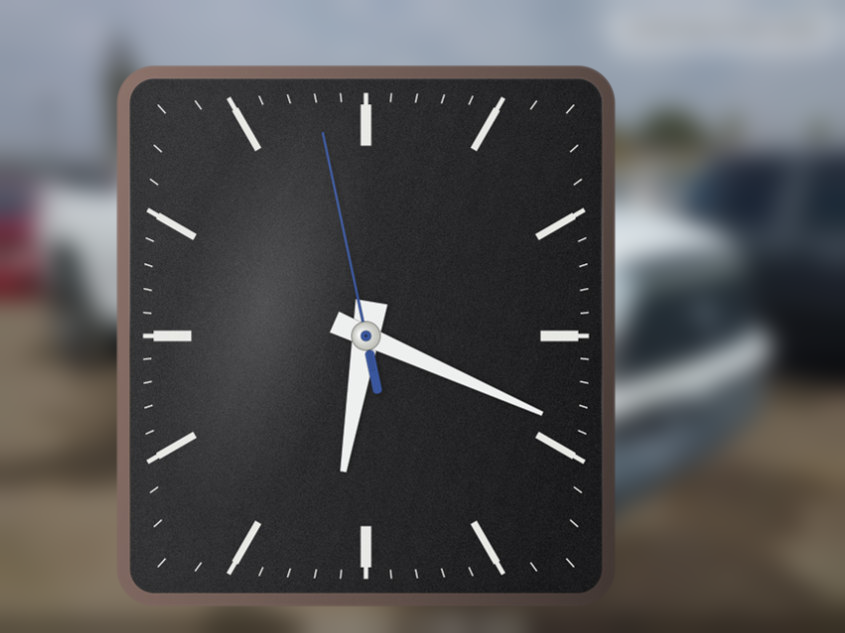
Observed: 6.18.58
